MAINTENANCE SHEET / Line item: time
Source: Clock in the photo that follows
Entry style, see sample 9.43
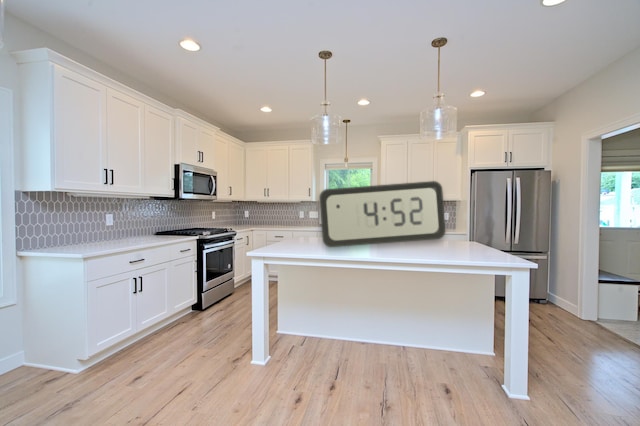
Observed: 4.52
